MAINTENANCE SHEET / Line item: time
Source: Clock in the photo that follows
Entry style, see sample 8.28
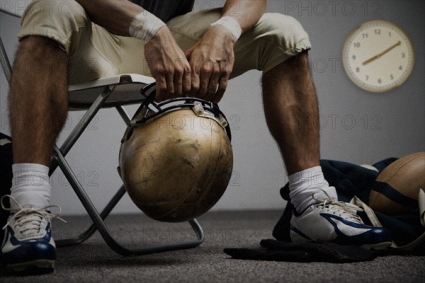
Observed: 8.10
